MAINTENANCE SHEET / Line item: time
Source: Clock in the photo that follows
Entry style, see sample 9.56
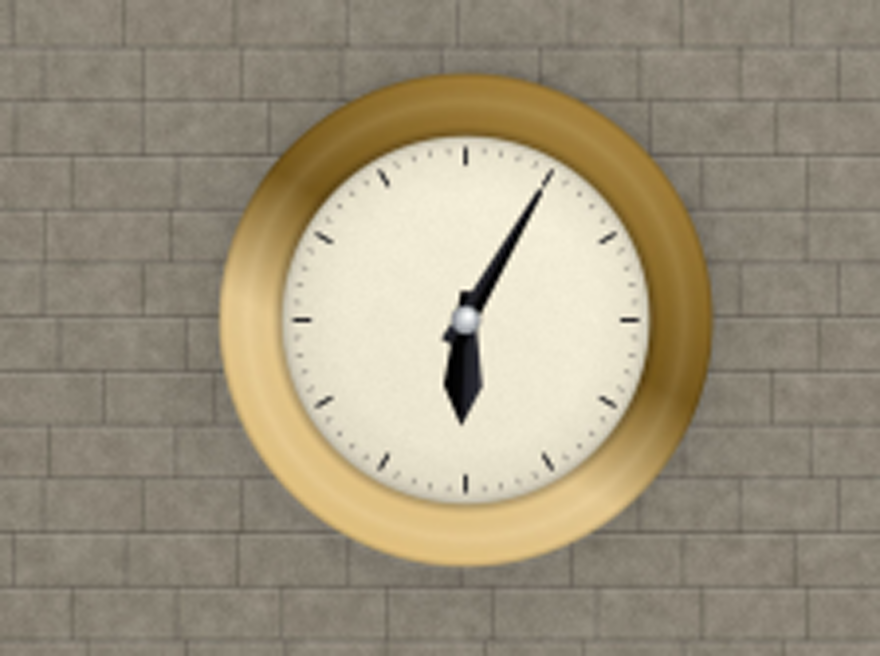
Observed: 6.05
